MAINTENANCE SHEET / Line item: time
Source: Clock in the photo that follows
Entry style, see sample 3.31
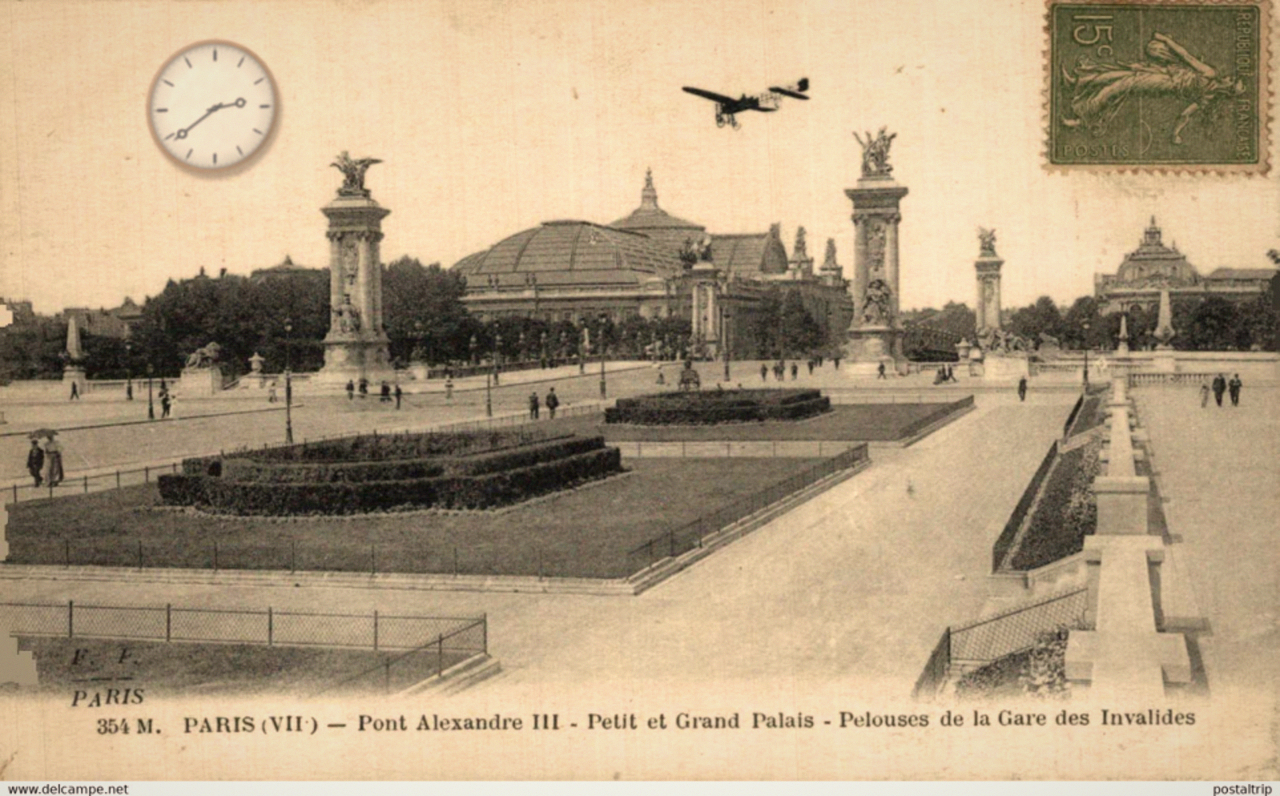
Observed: 2.39
